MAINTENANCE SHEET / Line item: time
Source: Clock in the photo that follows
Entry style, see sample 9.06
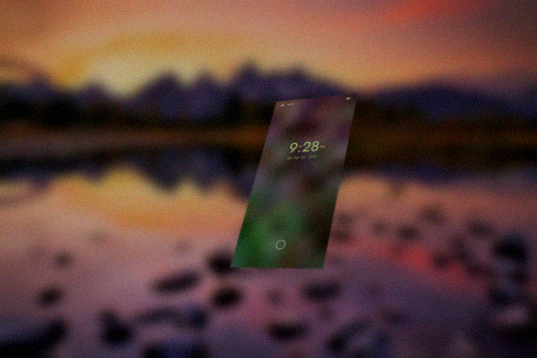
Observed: 9.28
